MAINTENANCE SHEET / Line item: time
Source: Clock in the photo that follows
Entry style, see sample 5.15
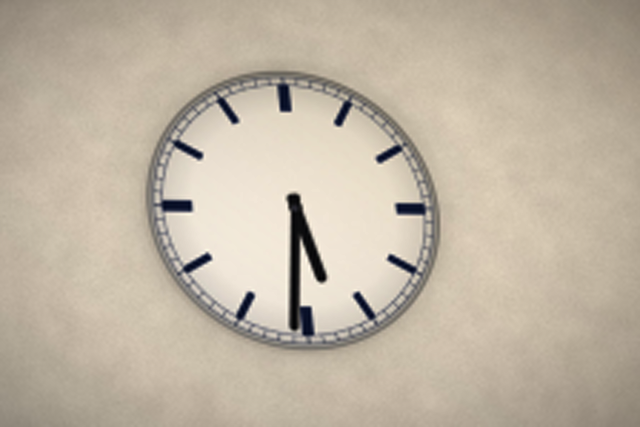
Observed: 5.31
